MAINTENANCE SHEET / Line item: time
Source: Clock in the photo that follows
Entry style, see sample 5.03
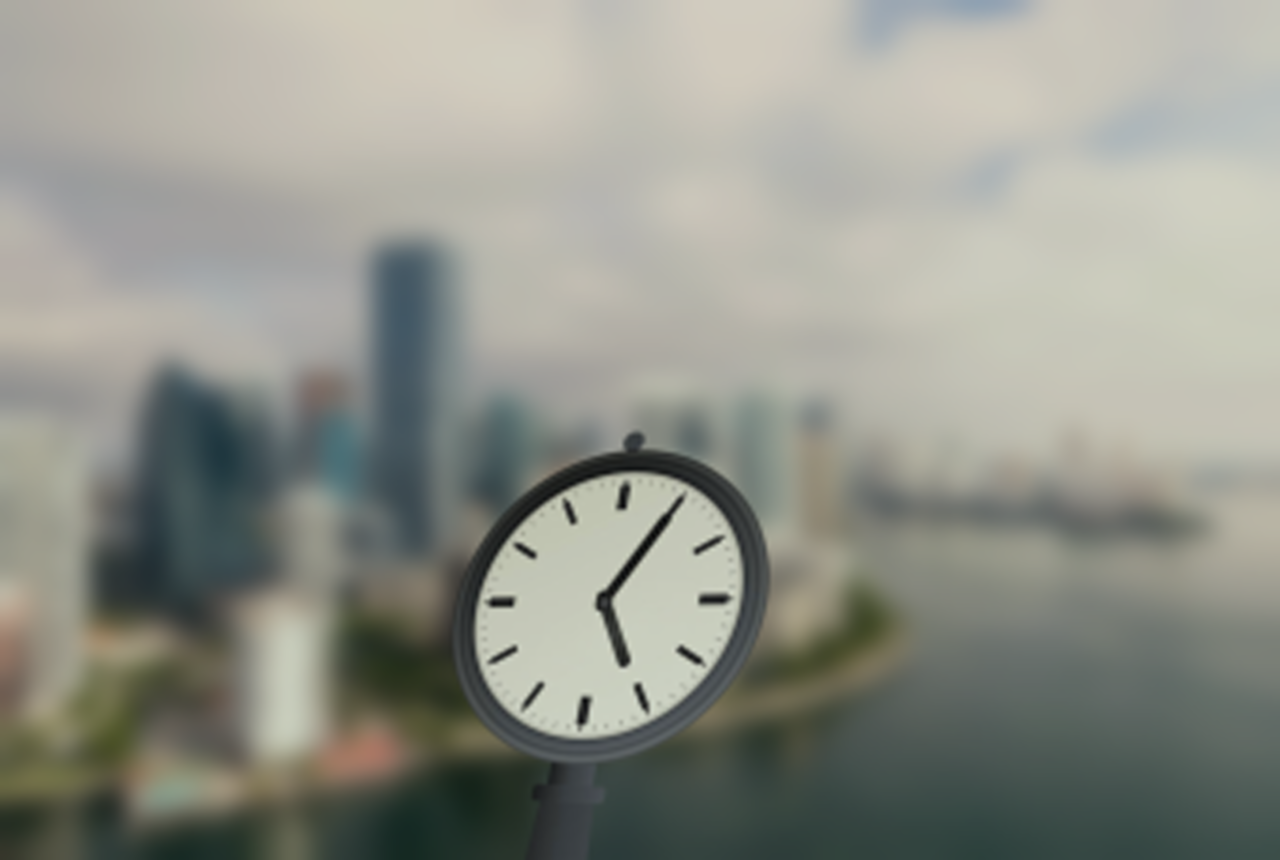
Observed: 5.05
